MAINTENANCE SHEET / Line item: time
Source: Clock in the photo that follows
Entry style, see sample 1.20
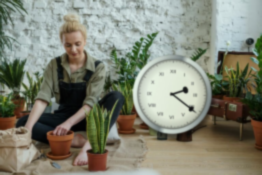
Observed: 2.21
